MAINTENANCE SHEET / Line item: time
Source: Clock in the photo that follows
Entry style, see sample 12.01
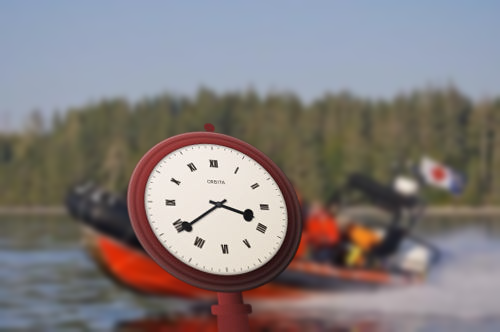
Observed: 3.39
